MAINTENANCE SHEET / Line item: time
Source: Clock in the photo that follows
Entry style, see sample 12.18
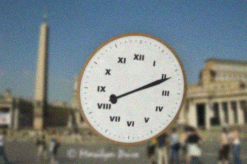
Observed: 8.11
